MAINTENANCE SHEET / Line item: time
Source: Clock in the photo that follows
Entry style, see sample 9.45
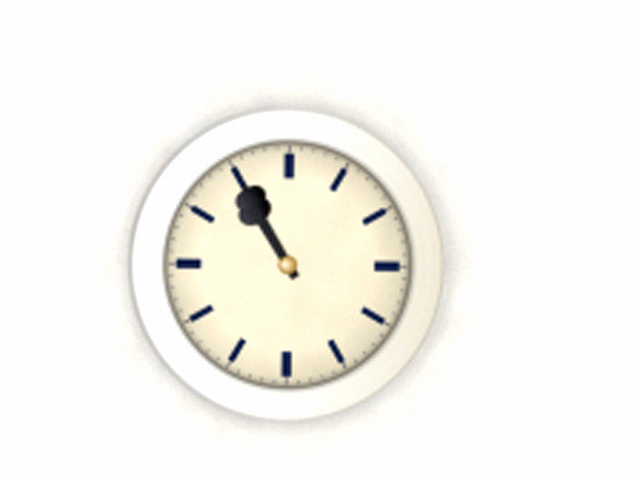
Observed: 10.55
